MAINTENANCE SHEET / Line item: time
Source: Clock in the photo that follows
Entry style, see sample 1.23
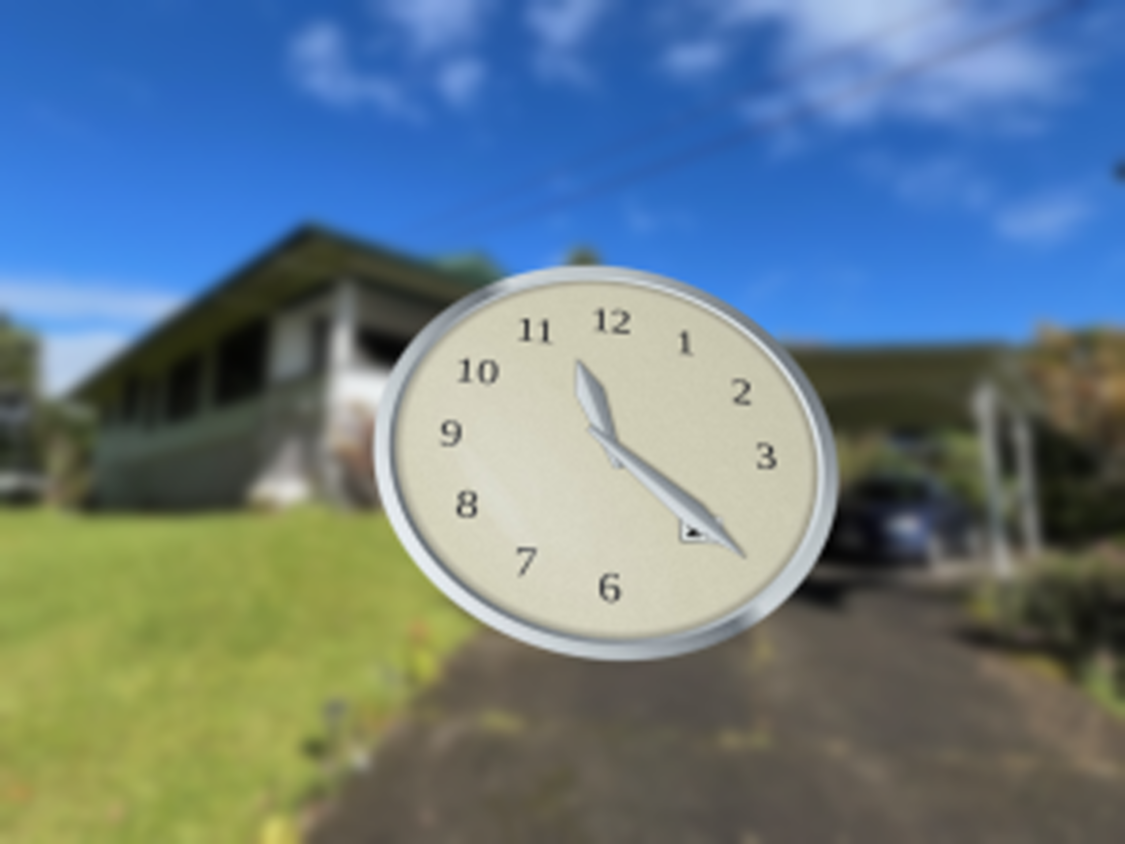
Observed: 11.22
